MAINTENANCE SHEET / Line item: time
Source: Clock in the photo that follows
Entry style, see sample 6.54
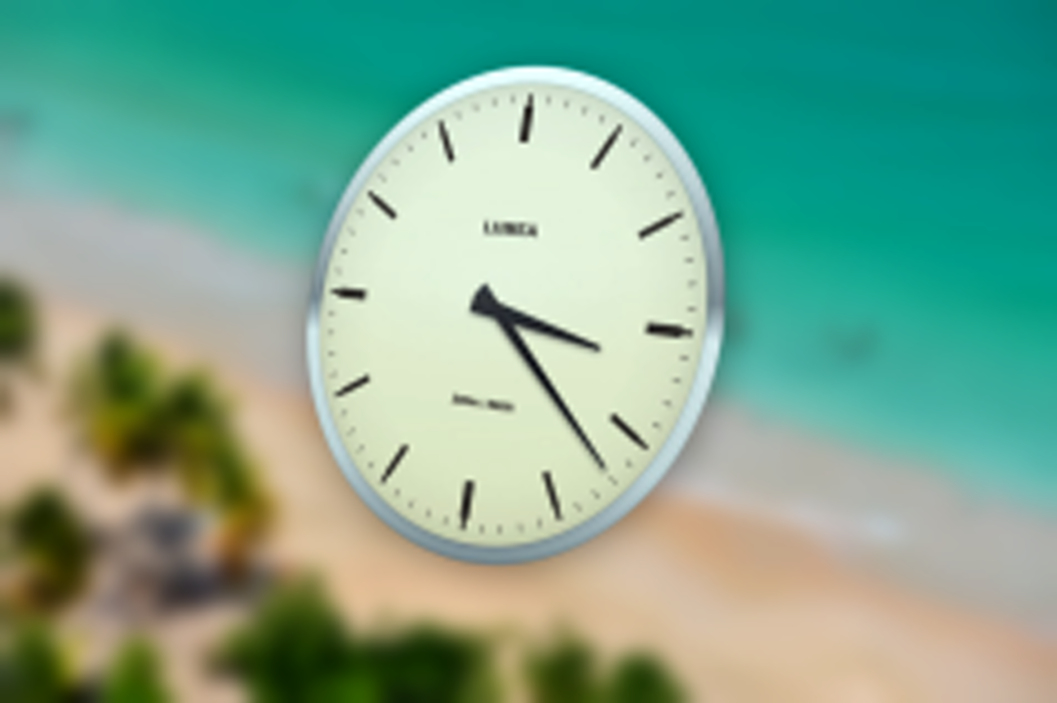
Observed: 3.22
